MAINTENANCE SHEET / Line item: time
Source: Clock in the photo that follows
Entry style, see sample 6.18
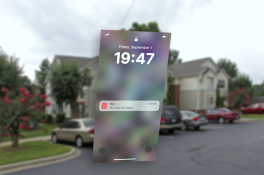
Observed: 19.47
